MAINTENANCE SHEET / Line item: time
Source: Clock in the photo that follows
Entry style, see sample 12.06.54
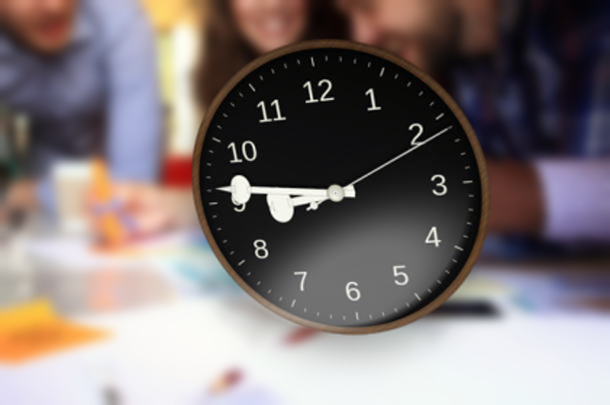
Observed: 8.46.11
